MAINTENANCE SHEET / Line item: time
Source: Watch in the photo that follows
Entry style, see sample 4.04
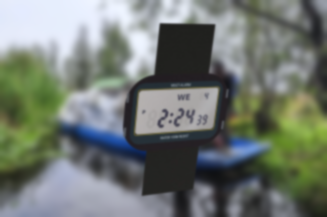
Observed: 2.24
